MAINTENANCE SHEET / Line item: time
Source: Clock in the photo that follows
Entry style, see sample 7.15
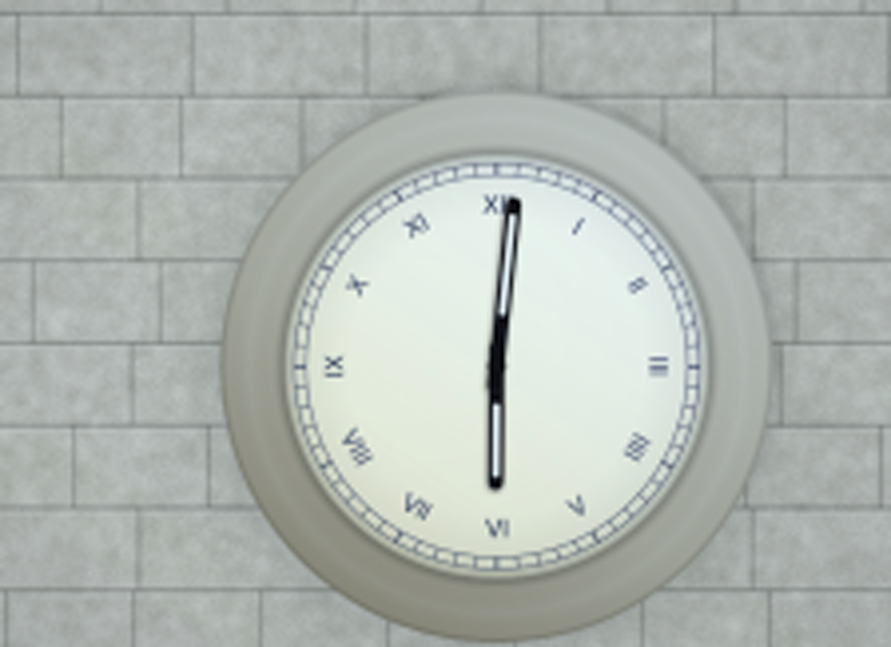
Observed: 6.01
